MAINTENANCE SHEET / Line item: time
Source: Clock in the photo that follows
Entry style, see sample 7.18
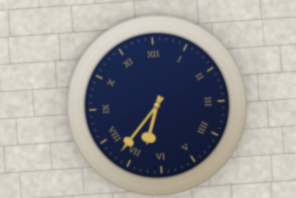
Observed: 6.37
